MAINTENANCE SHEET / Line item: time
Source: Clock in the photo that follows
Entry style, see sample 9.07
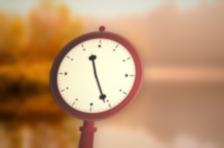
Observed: 11.26
